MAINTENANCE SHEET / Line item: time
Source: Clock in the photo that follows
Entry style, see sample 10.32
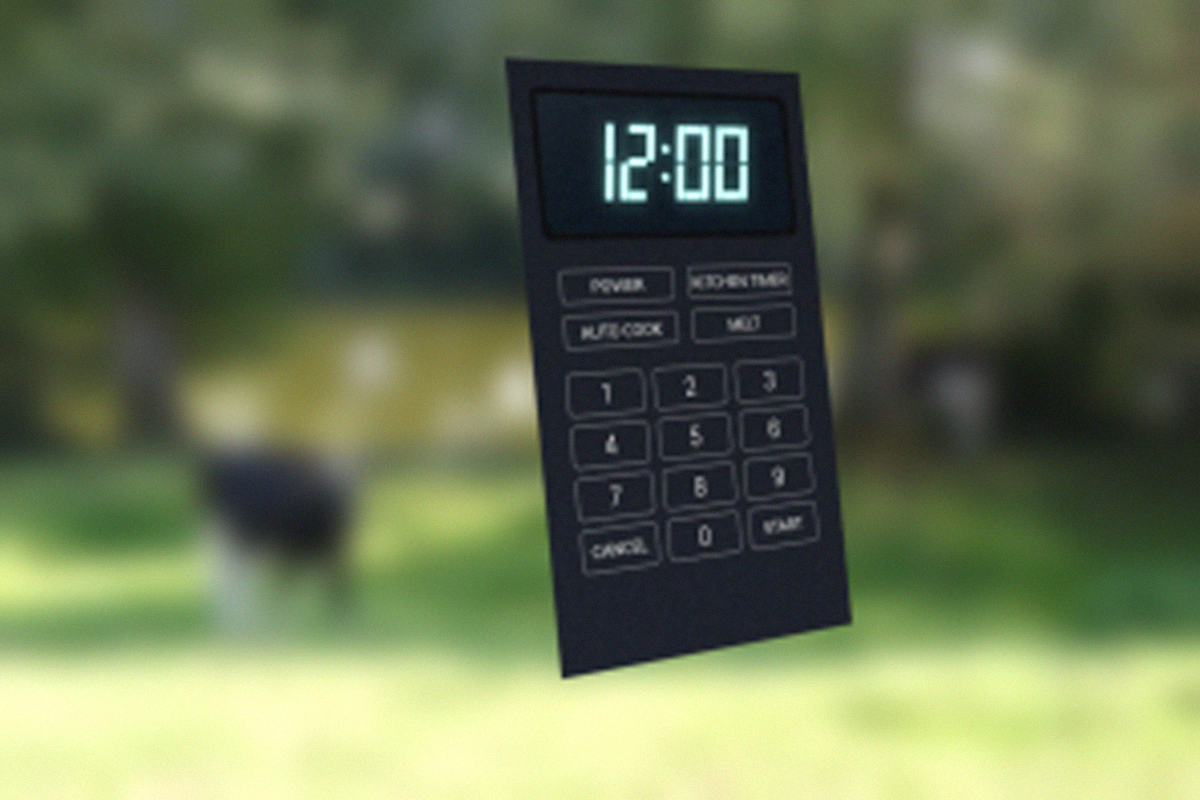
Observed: 12.00
